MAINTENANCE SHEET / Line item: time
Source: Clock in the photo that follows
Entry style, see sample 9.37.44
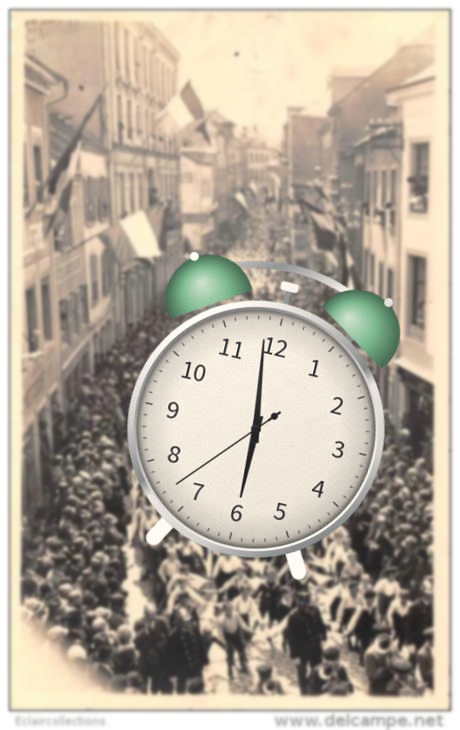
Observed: 5.58.37
